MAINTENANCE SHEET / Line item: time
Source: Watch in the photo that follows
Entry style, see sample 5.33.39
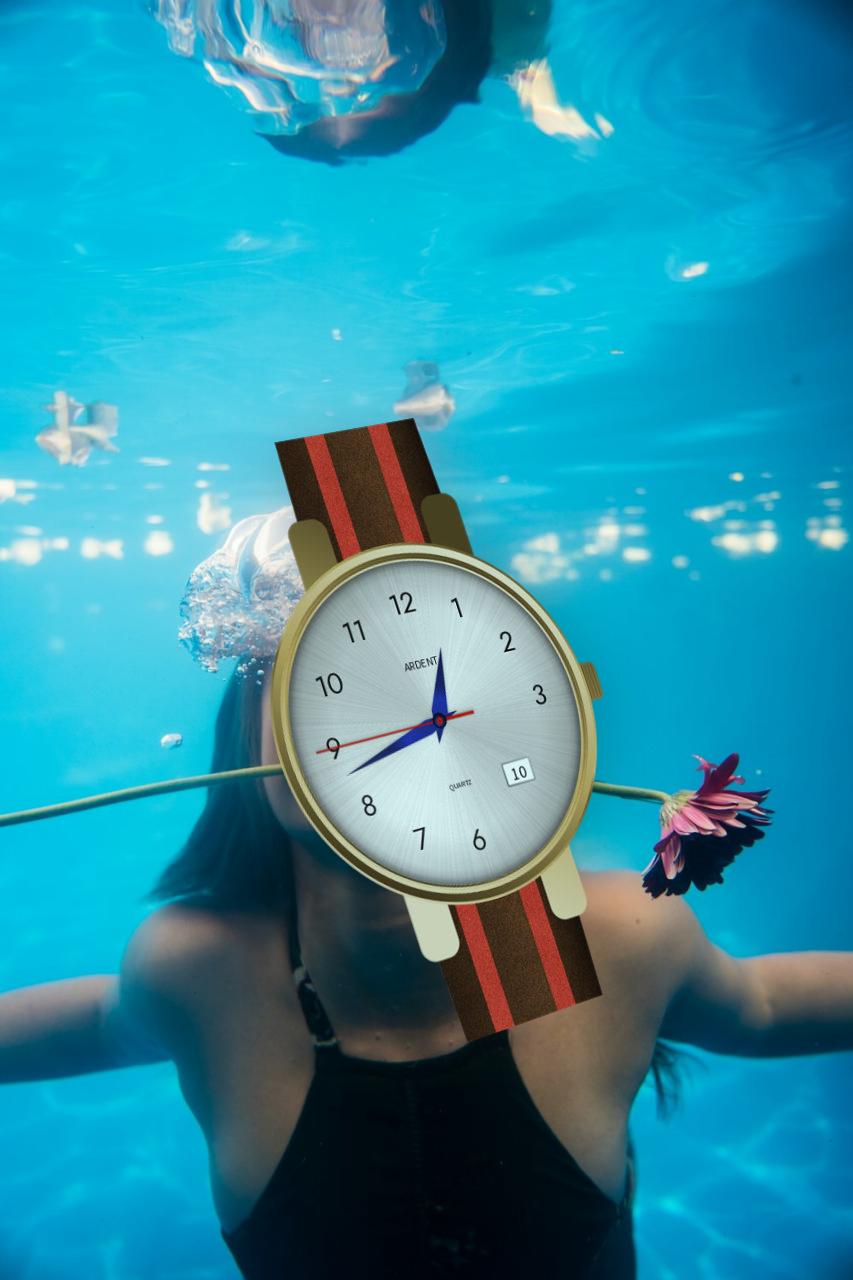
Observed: 12.42.45
